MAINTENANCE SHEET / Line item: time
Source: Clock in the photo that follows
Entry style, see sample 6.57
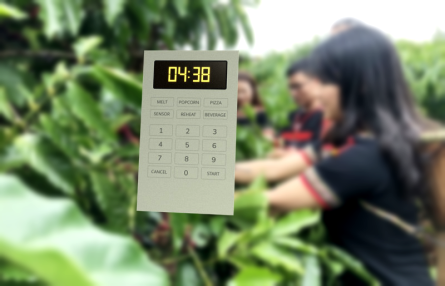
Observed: 4.38
